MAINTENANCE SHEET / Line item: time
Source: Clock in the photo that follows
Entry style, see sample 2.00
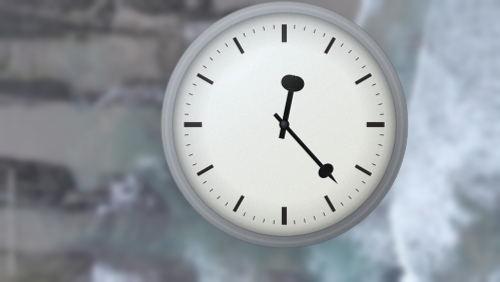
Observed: 12.23
